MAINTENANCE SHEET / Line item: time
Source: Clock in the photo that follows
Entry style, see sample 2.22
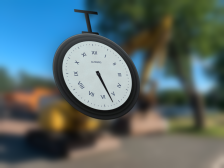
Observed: 5.27
